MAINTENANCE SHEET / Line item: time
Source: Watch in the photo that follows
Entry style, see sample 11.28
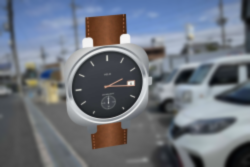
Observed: 2.16
